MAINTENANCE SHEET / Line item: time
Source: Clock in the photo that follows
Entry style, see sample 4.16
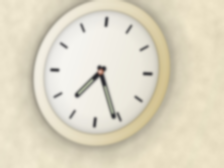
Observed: 7.26
